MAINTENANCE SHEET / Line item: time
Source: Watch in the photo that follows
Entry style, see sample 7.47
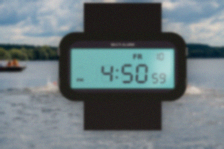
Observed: 4.50
